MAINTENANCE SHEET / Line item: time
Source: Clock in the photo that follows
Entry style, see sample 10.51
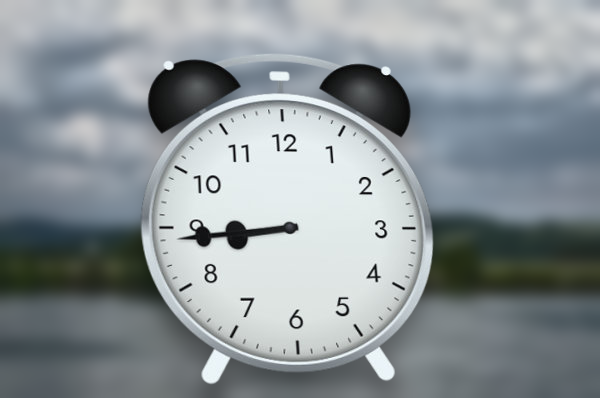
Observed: 8.44
